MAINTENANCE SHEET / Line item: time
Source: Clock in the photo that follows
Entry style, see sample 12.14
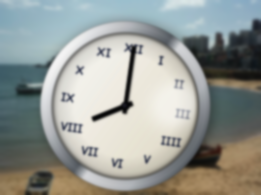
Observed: 8.00
